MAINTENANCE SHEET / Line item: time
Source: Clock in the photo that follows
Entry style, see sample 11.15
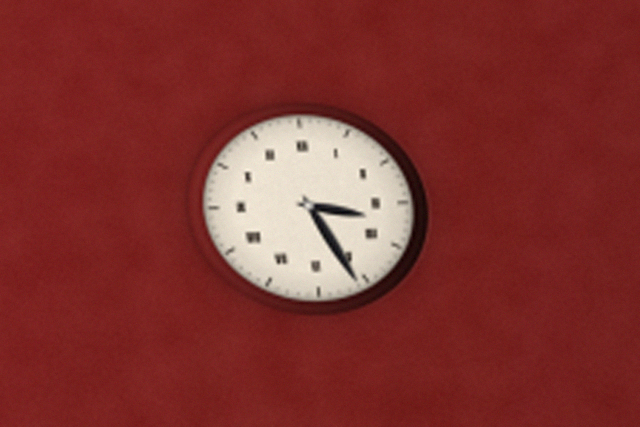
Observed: 3.26
